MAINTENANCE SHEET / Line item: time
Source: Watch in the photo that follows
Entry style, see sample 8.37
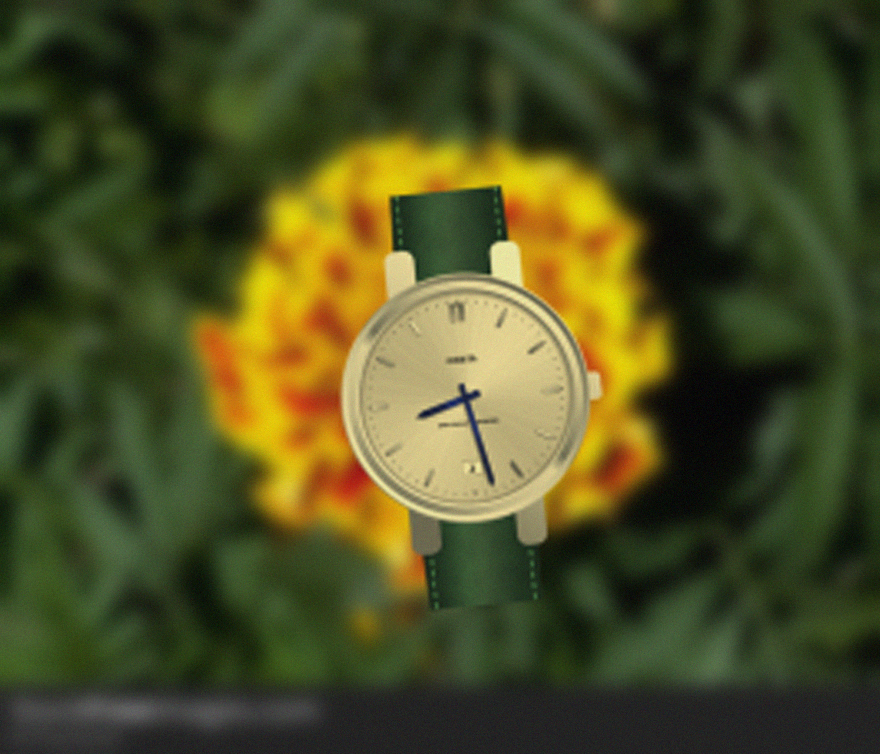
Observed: 8.28
